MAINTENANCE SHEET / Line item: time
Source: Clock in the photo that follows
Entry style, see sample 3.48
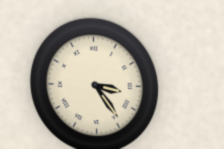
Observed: 3.24
